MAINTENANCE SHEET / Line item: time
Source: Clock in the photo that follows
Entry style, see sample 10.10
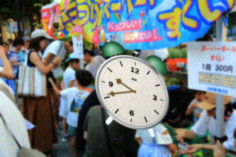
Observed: 9.41
